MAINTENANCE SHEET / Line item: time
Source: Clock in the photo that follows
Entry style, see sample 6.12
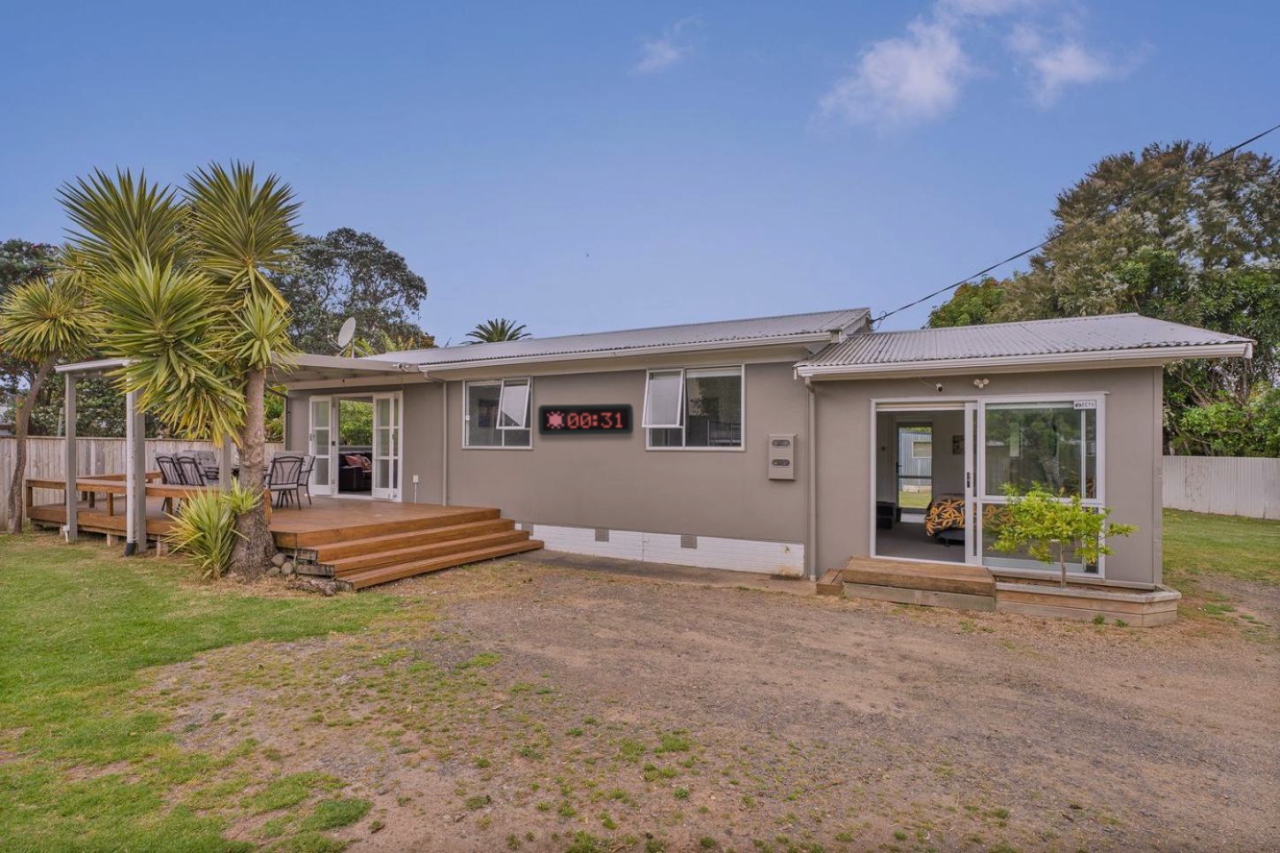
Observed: 0.31
